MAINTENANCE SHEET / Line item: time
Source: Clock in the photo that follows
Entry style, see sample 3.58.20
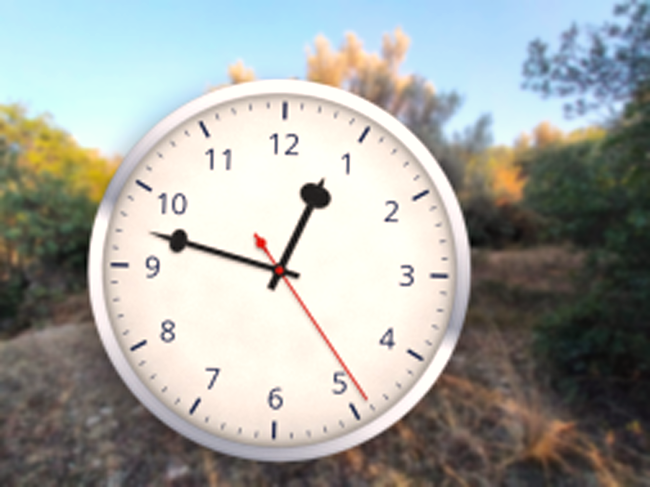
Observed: 12.47.24
